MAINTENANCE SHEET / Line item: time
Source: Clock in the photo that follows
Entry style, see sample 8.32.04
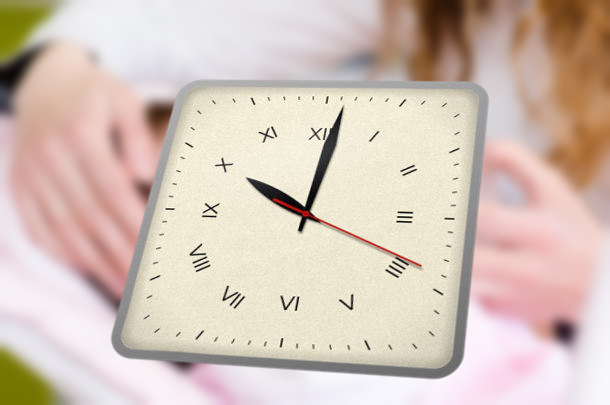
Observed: 10.01.19
